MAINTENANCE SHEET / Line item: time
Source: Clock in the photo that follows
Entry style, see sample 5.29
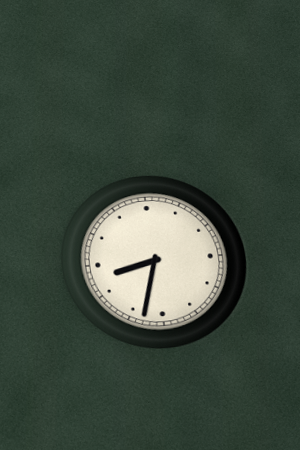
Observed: 8.33
